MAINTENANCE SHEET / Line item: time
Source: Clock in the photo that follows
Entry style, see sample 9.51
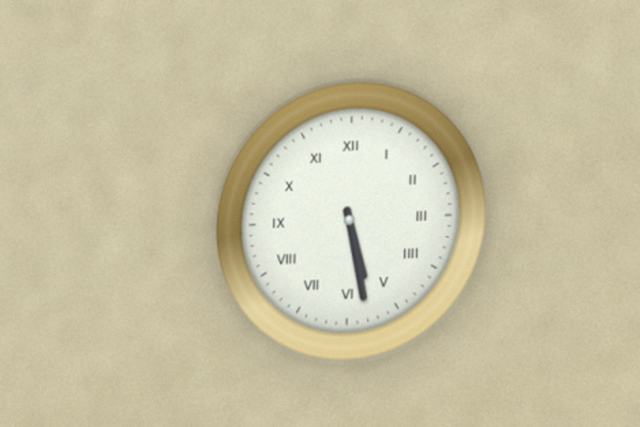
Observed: 5.28
